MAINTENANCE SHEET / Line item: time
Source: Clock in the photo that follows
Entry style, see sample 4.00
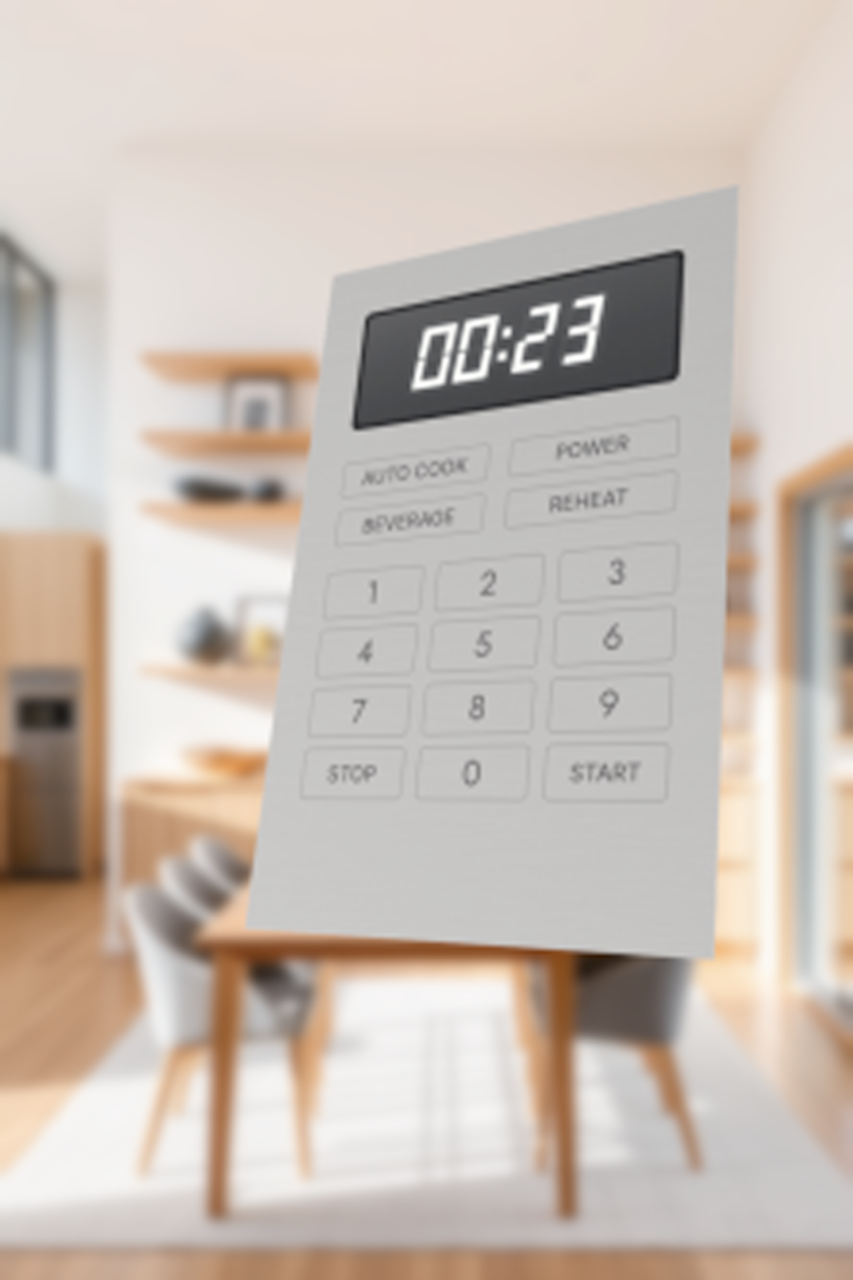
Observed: 0.23
